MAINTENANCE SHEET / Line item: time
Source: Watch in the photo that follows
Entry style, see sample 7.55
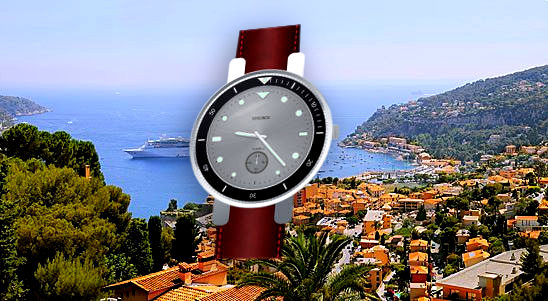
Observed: 9.23
